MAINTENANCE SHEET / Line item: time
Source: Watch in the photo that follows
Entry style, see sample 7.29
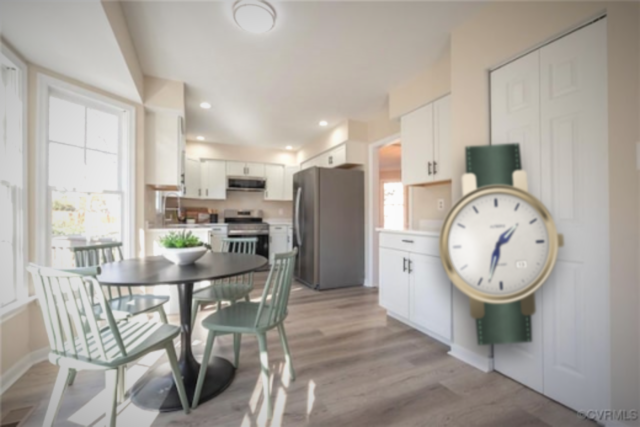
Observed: 1.33
